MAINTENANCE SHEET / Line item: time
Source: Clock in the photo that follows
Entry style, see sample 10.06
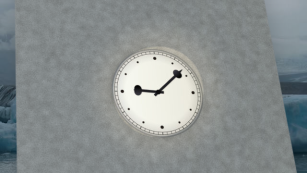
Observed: 9.08
